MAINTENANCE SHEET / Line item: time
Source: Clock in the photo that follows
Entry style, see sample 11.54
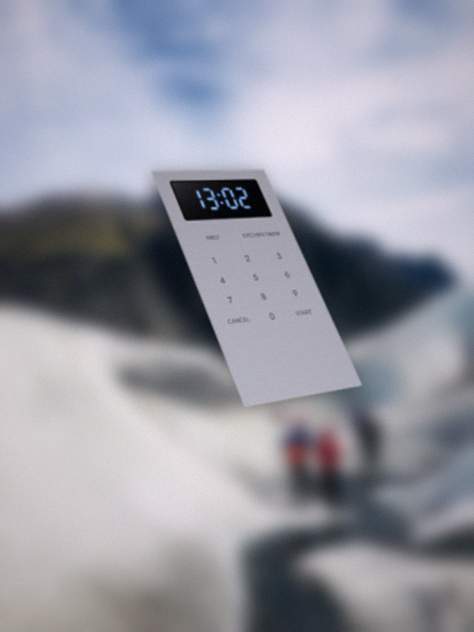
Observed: 13.02
